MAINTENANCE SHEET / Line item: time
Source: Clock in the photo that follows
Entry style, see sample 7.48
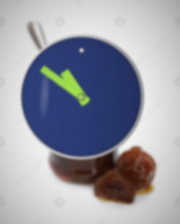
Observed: 10.51
